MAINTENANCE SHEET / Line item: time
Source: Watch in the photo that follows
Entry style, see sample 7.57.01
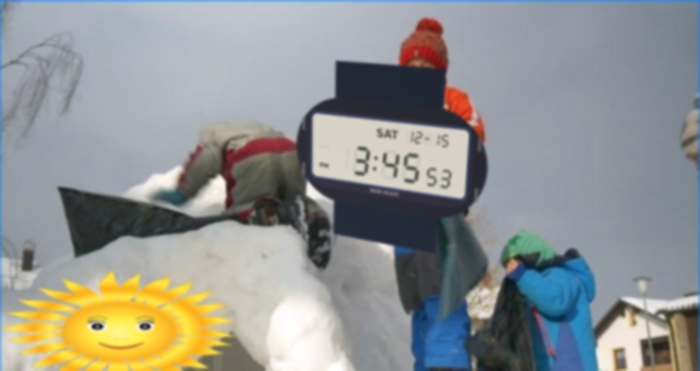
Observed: 3.45.53
